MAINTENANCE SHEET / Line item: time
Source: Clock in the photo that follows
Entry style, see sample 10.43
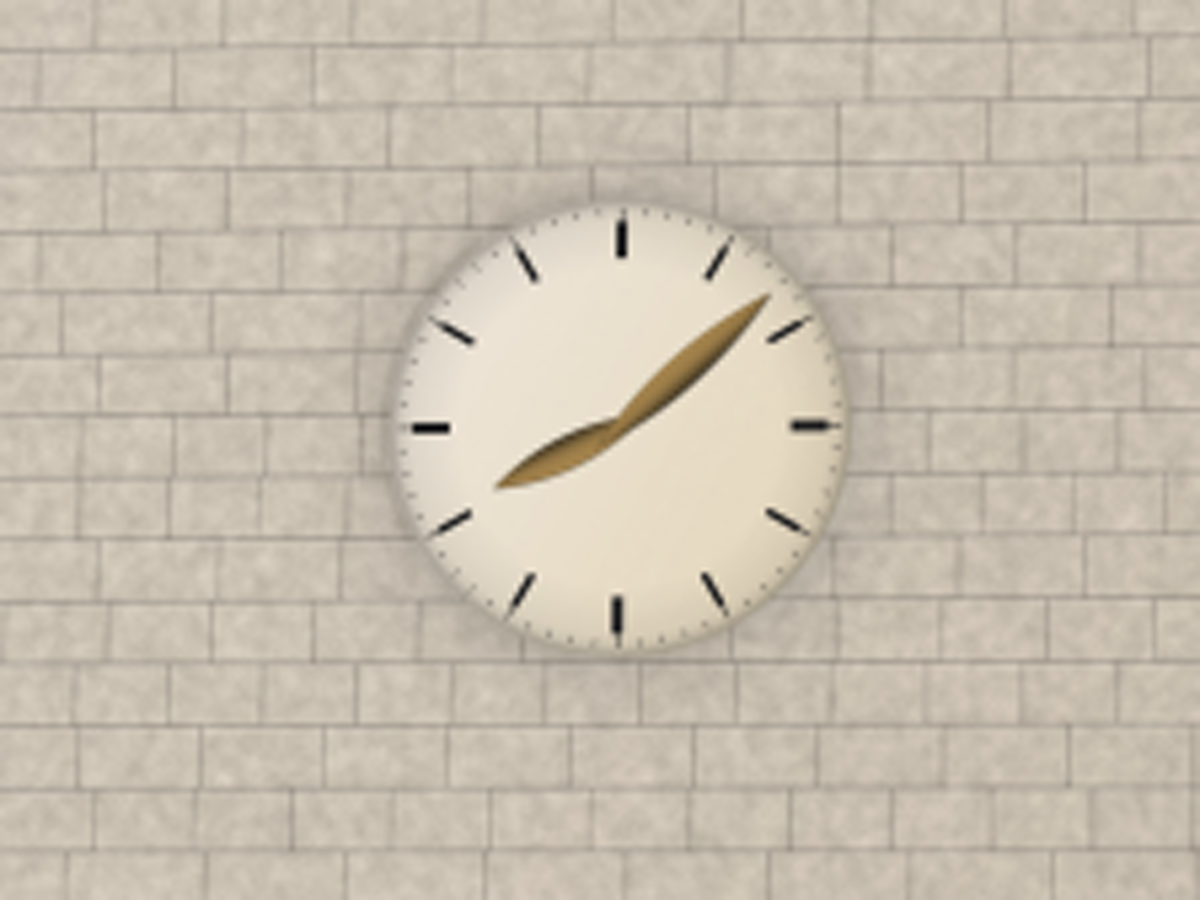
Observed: 8.08
